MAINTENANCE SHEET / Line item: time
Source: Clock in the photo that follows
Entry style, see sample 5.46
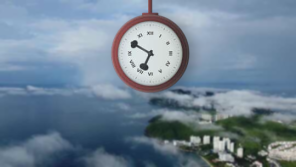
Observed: 6.50
